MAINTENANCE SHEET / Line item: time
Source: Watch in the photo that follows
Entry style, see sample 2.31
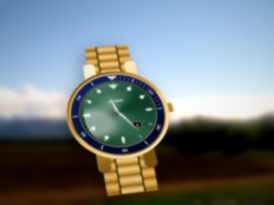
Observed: 11.24
